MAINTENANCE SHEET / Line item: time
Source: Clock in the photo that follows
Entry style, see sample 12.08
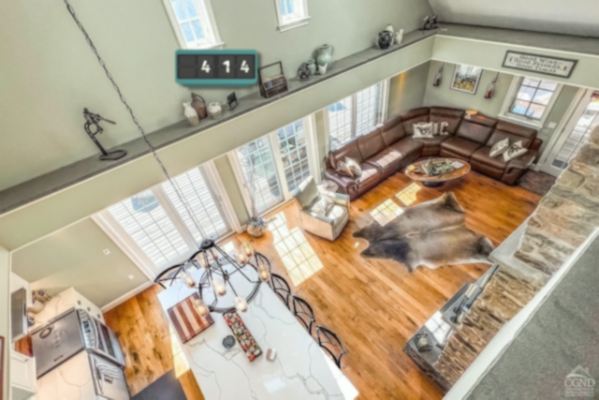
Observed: 4.14
